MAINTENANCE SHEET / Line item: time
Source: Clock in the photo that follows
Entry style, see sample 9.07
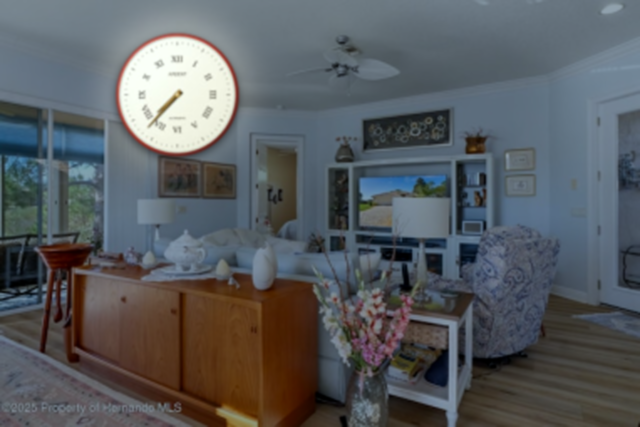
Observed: 7.37
